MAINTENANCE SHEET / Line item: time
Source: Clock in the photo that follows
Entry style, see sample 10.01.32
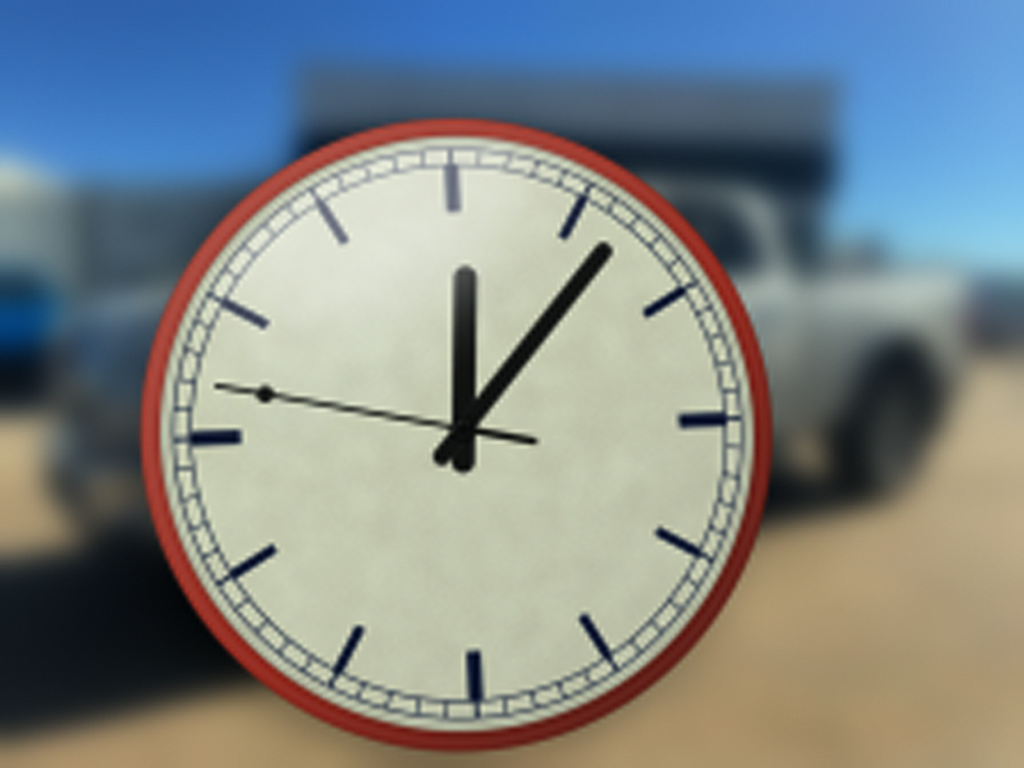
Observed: 12.06.47
